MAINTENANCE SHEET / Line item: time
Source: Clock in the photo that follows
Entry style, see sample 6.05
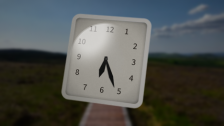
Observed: 6.26
